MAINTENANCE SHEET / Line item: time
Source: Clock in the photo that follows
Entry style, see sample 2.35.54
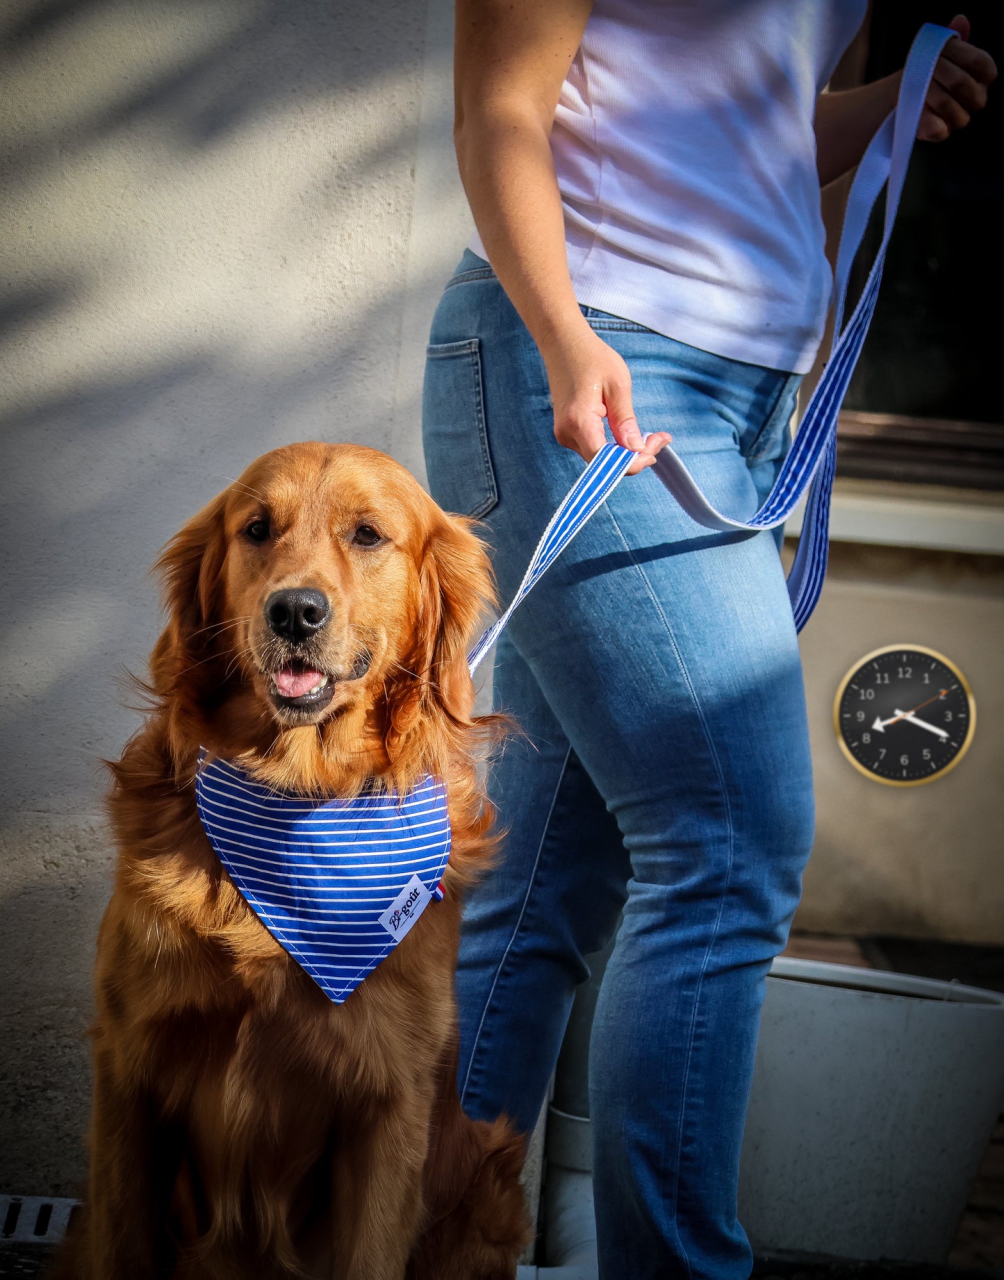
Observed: 8.19.10
